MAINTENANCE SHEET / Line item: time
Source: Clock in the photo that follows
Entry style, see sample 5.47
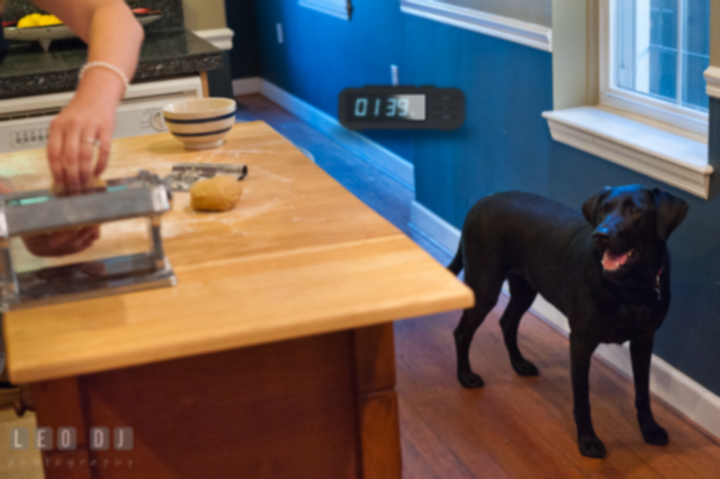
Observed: 1.39
